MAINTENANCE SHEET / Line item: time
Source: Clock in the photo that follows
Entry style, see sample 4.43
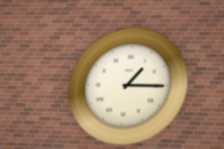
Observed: 1.15
